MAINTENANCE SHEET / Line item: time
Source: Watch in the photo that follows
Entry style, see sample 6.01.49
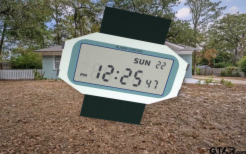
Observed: 12.25.47
